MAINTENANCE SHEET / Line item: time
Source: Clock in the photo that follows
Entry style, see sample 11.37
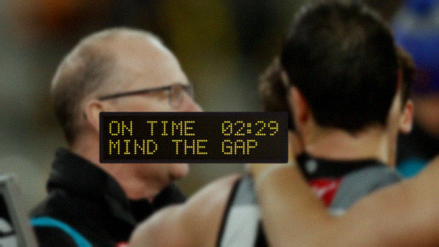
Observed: 2.29
